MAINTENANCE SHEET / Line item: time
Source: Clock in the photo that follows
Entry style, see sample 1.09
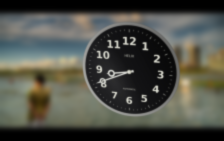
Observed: 8.41
